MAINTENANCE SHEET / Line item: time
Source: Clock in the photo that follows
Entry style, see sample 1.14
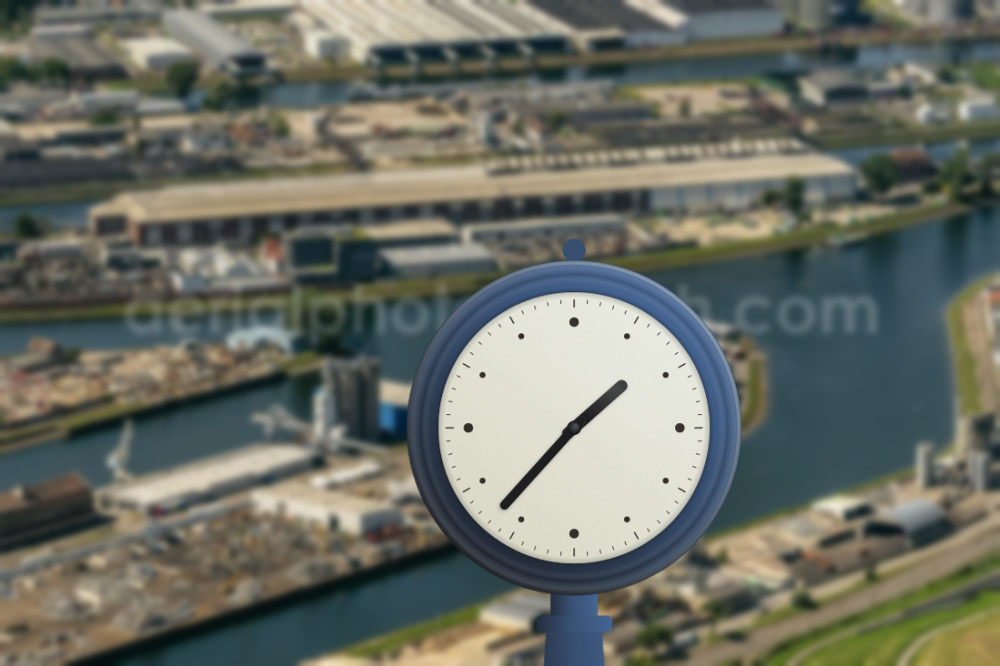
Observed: 1.37
